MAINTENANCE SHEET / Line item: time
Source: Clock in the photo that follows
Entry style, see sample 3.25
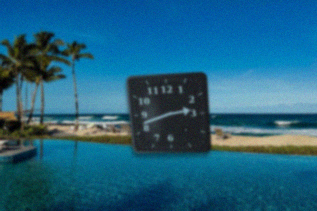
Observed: 2.42
